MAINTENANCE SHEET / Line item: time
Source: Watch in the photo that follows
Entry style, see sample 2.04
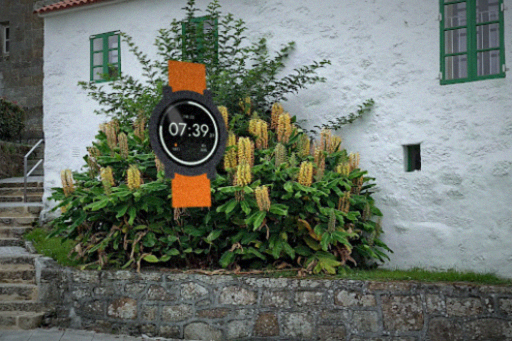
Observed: 7.39
